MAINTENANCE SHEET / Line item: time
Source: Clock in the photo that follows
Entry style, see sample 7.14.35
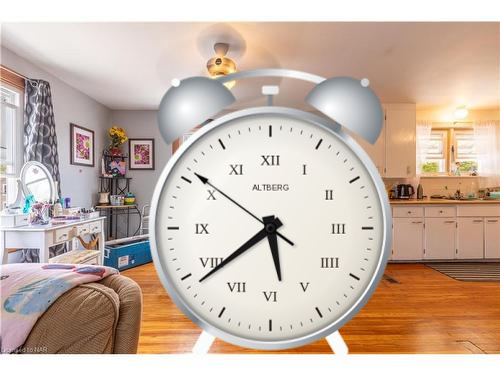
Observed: 5.38.51
